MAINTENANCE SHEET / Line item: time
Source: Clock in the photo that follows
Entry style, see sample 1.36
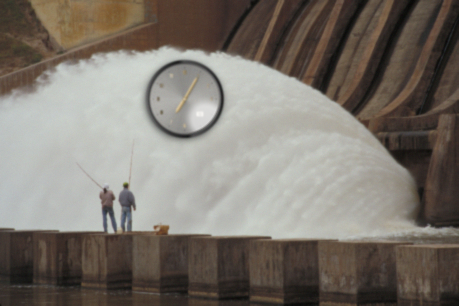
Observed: 7.05
